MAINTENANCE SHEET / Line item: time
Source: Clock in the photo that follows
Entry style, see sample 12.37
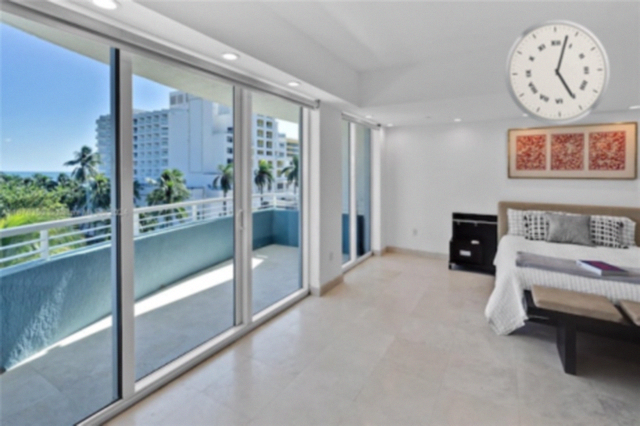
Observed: 5.03
